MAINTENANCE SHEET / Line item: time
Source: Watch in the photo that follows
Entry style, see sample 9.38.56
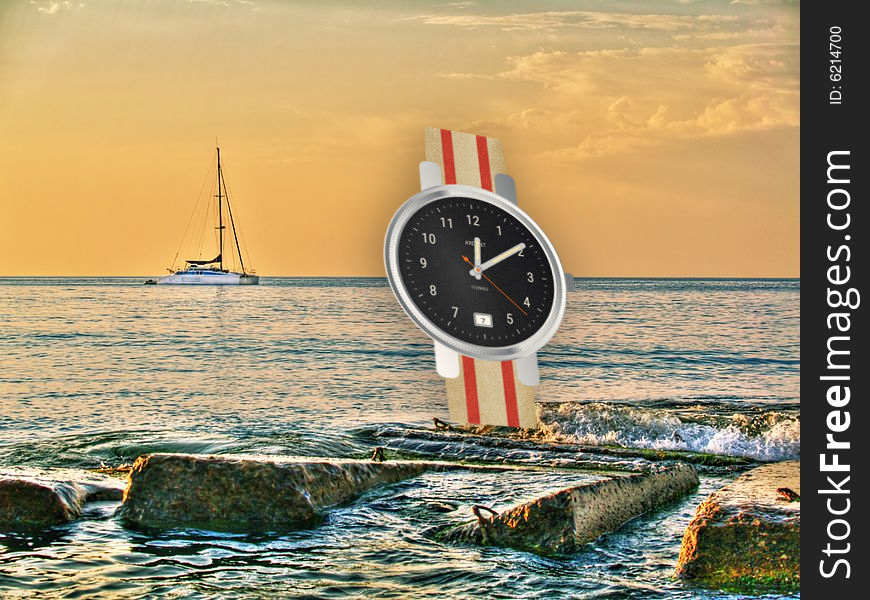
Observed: 12.09.22
